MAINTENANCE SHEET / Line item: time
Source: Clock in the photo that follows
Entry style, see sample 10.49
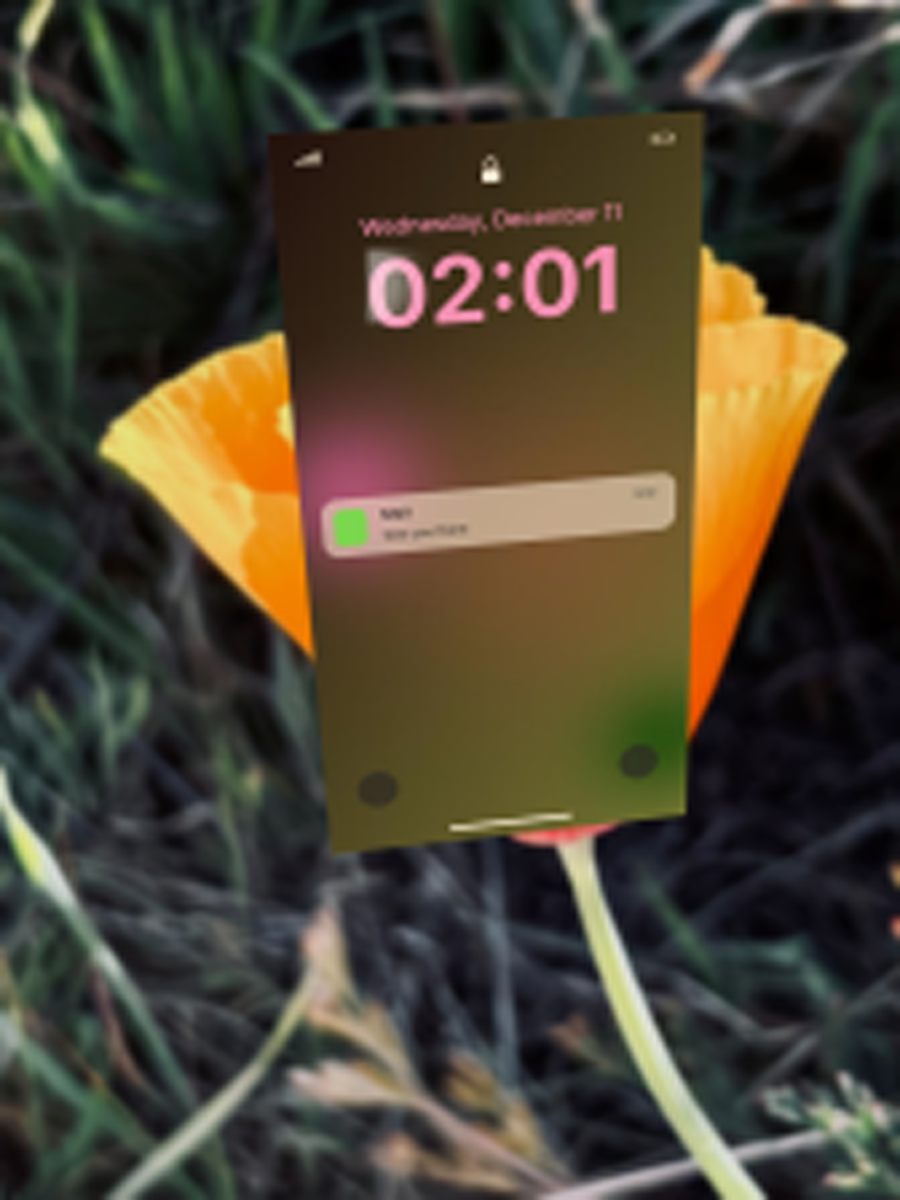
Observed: 2.01
